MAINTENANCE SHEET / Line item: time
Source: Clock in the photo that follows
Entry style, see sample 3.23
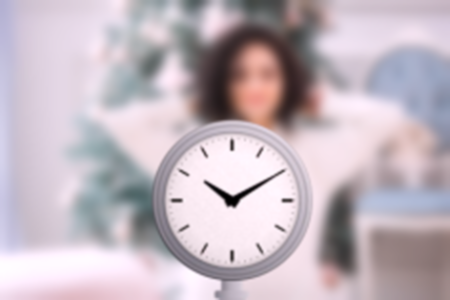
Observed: 10.10
